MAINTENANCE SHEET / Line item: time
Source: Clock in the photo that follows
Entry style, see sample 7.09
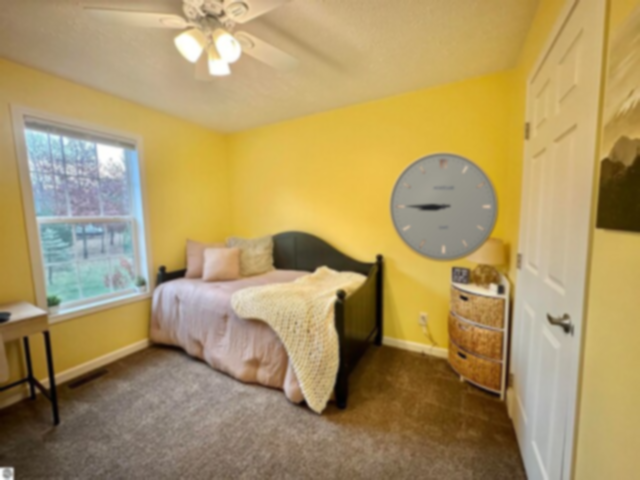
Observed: 8.45
